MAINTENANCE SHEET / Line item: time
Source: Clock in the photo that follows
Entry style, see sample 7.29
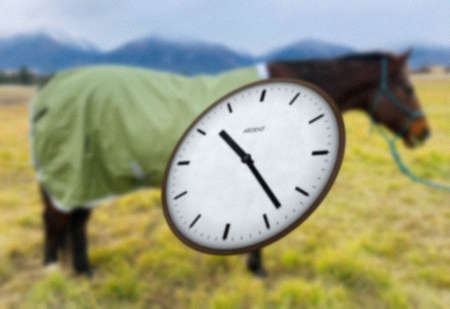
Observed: 10.23
